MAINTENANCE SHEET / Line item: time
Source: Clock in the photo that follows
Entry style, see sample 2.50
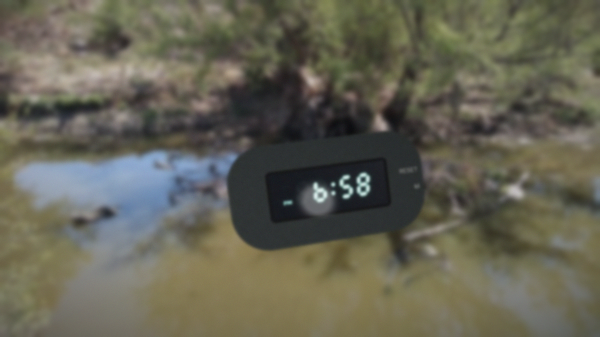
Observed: 6.58
